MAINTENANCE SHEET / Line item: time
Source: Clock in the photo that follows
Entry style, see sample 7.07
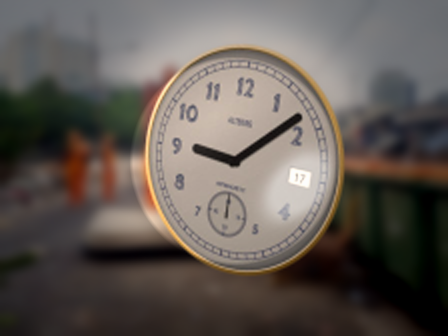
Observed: 9.08
